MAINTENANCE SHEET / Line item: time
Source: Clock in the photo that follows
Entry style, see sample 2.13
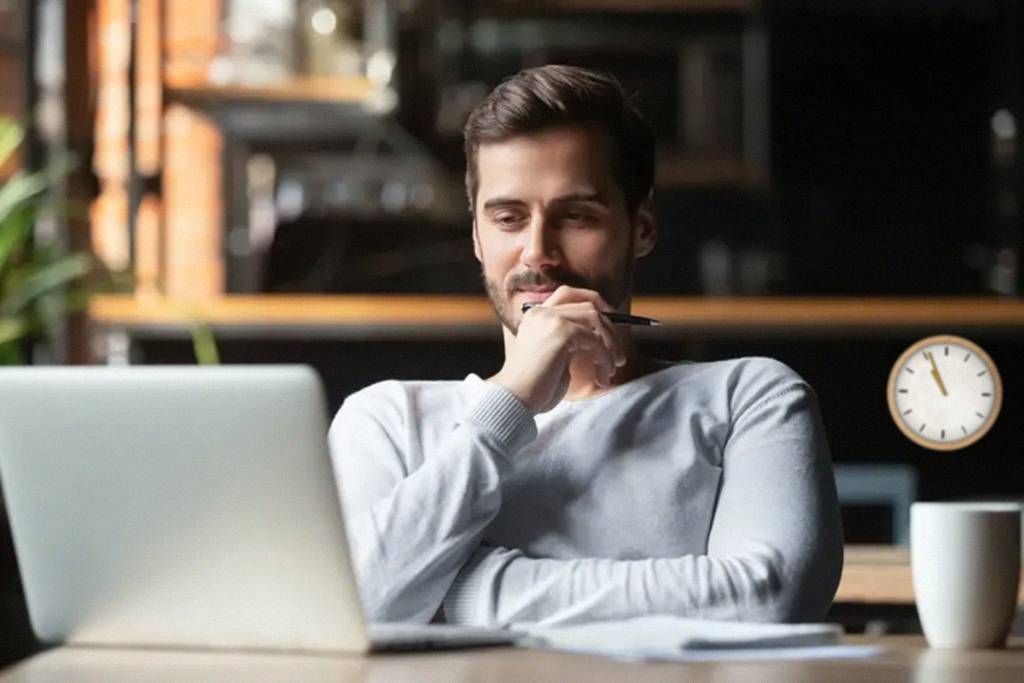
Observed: 10.56
